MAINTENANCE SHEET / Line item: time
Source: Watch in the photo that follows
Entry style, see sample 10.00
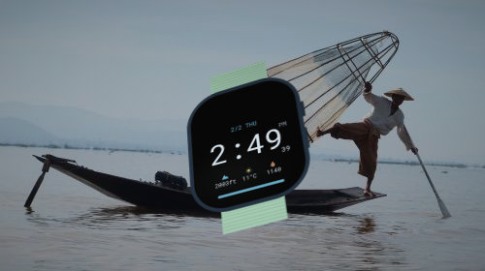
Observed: 2.49
